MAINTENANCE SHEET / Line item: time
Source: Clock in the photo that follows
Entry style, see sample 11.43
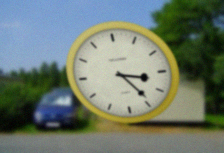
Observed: 3.24
